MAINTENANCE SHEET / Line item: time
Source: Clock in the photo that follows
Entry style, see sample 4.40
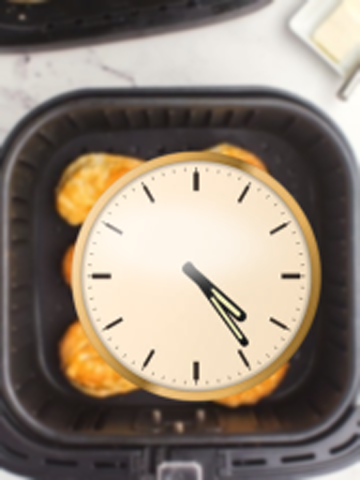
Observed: 4.24
